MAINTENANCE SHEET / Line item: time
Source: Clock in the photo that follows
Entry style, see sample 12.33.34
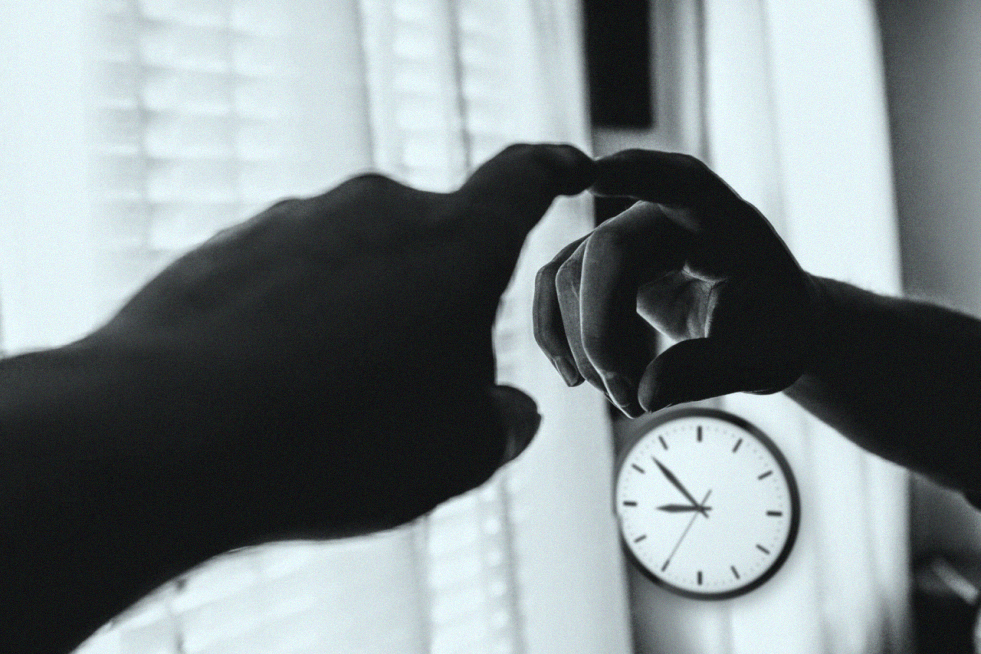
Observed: 8.52.35
